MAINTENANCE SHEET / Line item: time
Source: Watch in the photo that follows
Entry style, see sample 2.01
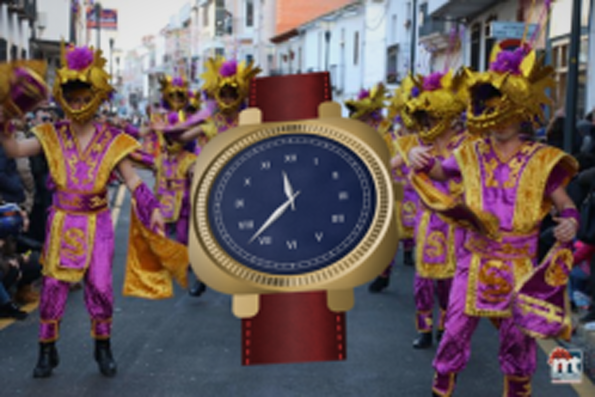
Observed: 11.37
